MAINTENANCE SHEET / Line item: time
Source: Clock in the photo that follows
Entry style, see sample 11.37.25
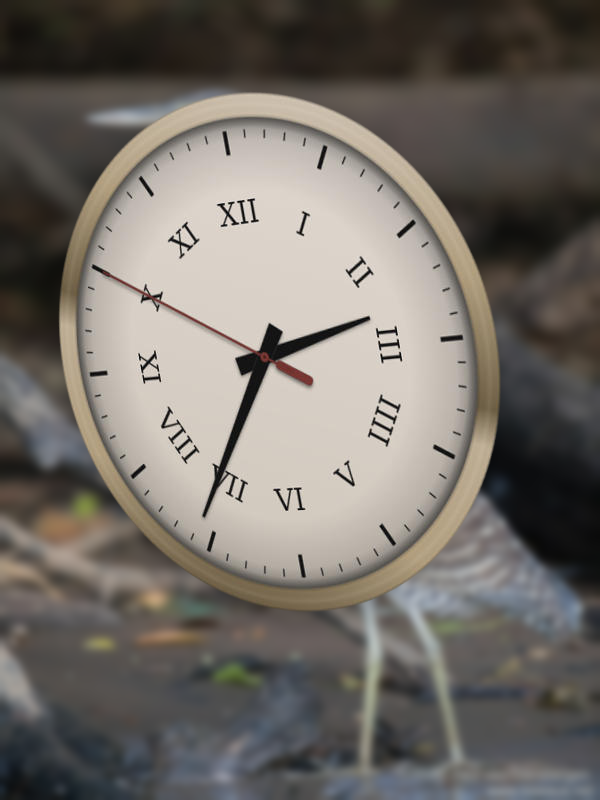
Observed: 2.35.50
